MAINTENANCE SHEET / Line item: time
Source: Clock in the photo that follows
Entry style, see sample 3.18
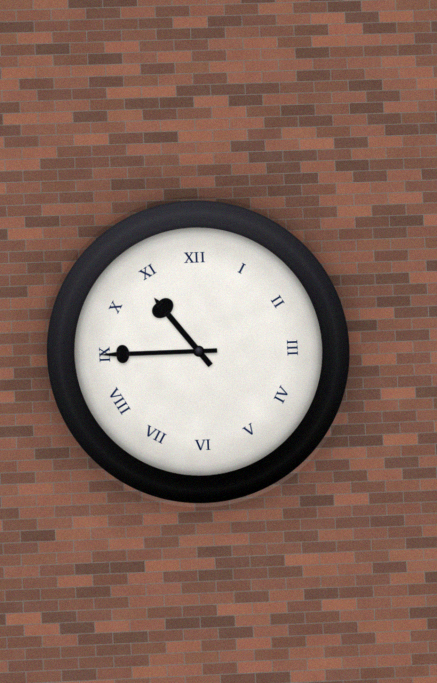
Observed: 10.45
